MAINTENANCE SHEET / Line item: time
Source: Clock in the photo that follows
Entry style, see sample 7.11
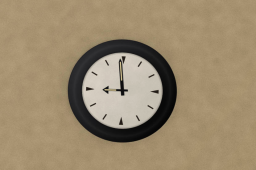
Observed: 8.59
